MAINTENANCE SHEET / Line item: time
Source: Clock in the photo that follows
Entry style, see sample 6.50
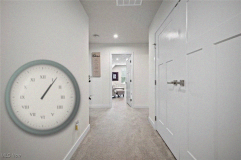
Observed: 1.06
